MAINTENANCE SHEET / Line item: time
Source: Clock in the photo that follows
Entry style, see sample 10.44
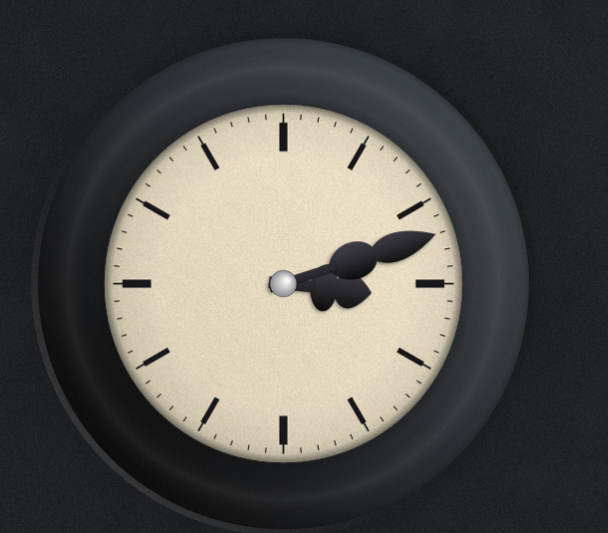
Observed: 3.12
